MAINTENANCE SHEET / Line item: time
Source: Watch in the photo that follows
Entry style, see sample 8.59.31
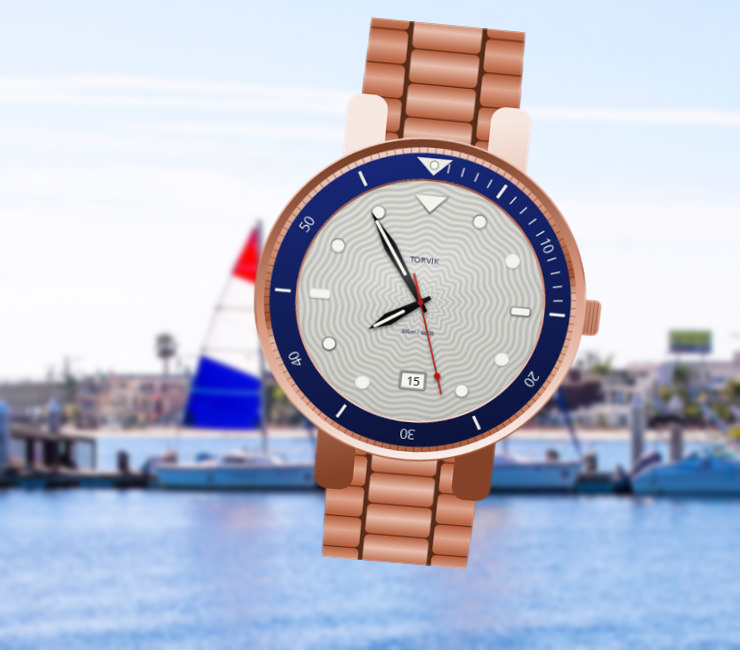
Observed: 7.54.27
